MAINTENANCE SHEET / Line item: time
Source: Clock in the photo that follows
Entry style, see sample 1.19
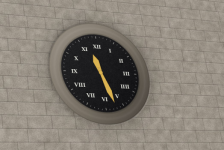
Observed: 11.27
